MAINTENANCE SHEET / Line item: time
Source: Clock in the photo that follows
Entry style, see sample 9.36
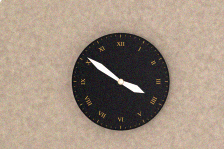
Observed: 3.51
